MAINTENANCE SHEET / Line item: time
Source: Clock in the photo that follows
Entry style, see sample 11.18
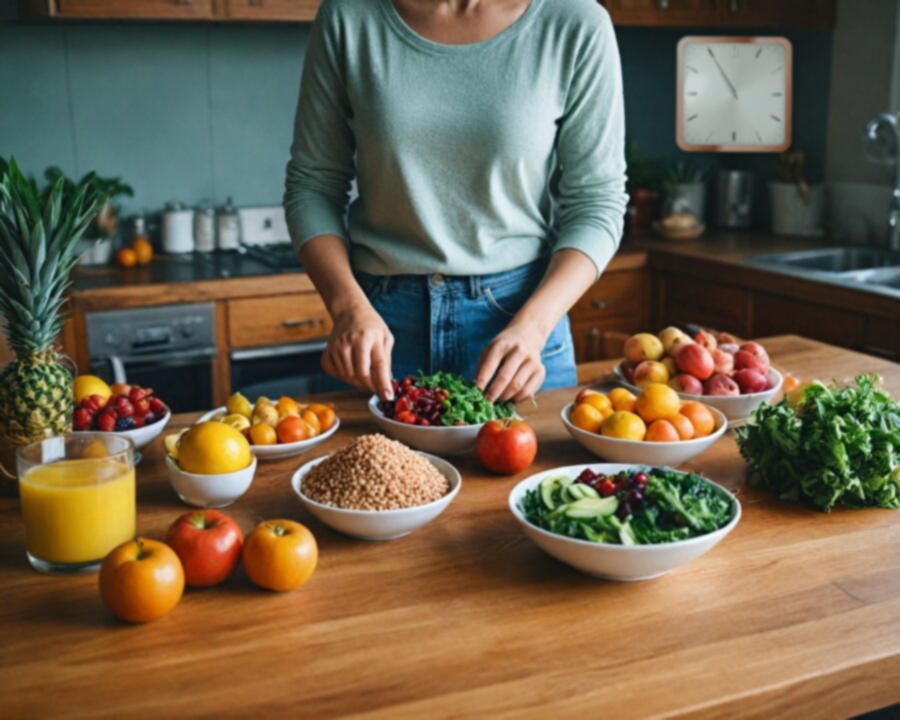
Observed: 10.55
